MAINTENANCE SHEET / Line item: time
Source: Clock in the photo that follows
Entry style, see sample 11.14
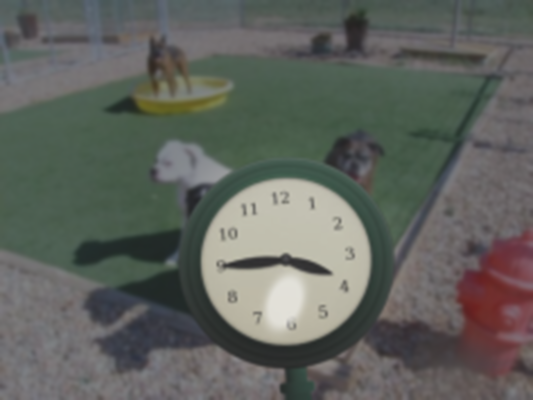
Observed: 3.45
